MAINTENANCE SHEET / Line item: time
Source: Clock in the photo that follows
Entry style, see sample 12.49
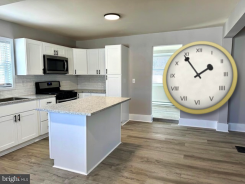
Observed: 1.54
